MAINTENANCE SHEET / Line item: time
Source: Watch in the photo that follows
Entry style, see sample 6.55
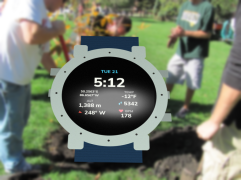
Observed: 5.12
